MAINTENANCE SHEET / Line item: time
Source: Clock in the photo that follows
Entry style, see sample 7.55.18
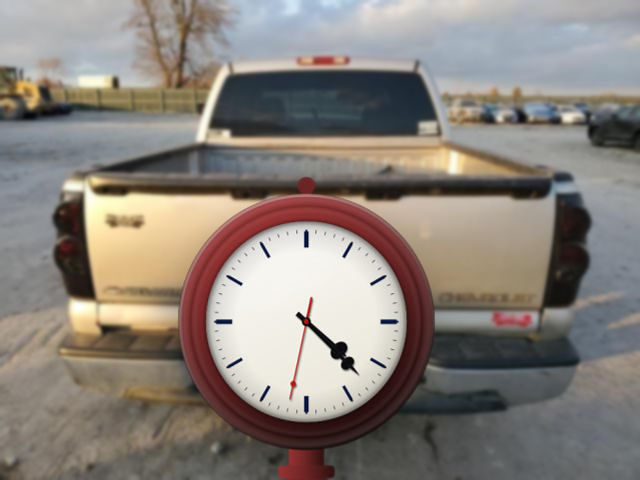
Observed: 4.22.32
